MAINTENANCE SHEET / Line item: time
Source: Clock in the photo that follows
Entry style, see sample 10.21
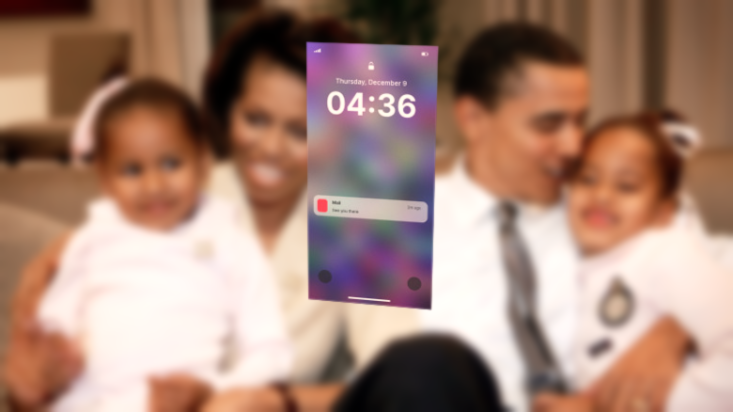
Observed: 4.36
